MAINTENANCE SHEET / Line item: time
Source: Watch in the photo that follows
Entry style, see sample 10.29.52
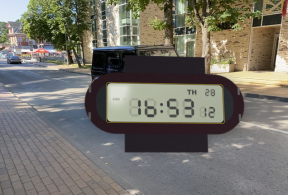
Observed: 16.53.12
